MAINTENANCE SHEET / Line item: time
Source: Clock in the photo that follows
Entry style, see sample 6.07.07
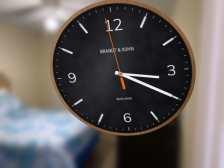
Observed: 3.19.59
